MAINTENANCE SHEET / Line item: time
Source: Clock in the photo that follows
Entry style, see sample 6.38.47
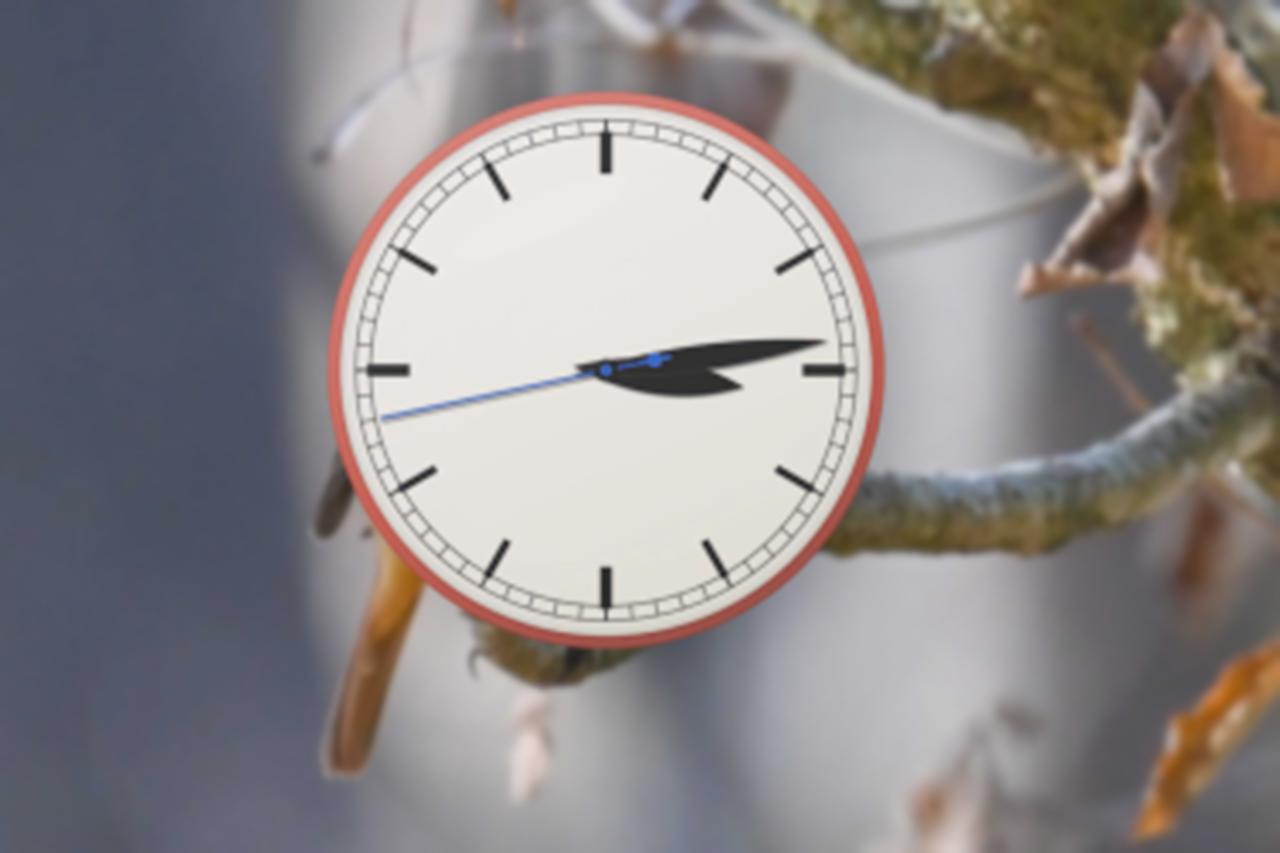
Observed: 3.13.43
